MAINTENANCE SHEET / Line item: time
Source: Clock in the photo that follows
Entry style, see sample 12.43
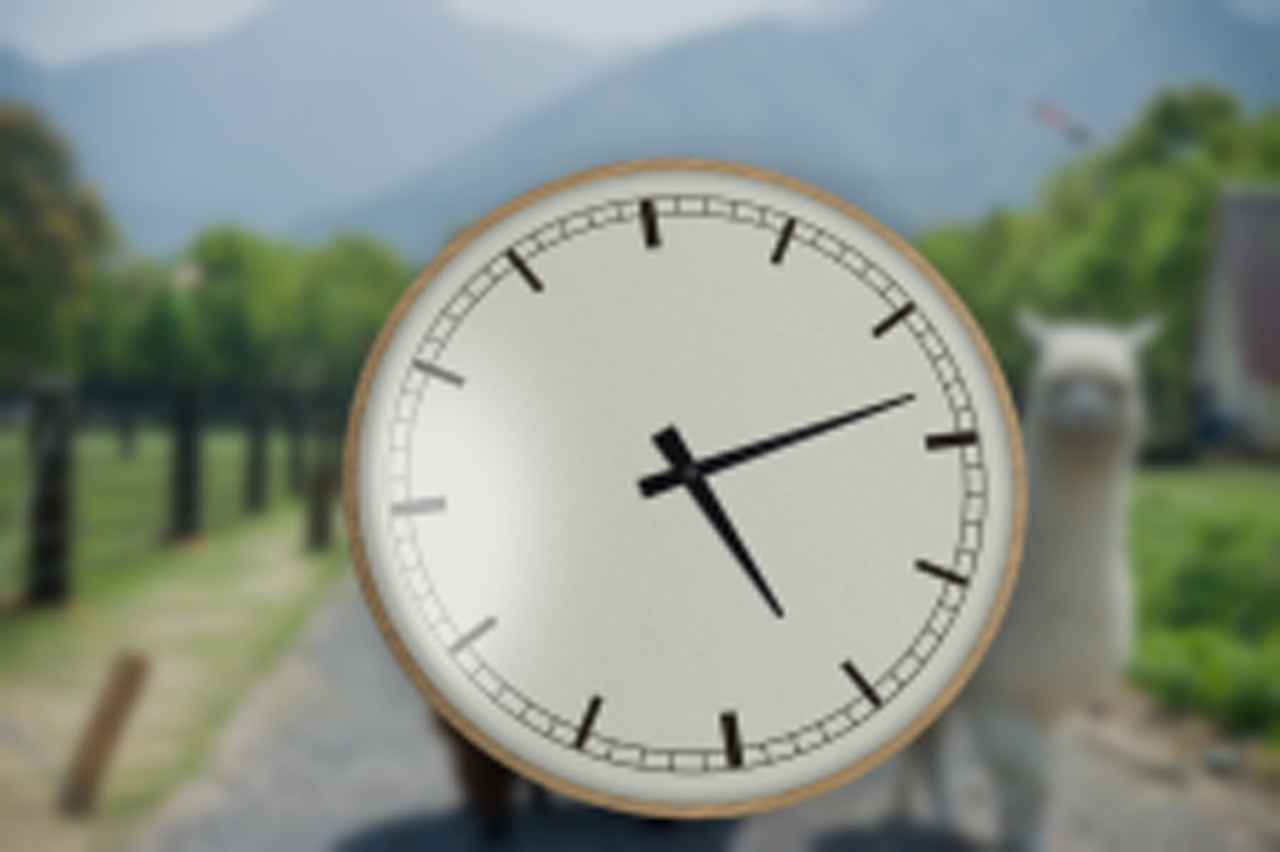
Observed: 5.13
